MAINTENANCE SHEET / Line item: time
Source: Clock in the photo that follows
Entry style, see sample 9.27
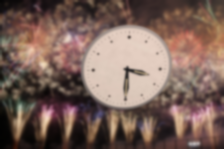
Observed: 3.30
